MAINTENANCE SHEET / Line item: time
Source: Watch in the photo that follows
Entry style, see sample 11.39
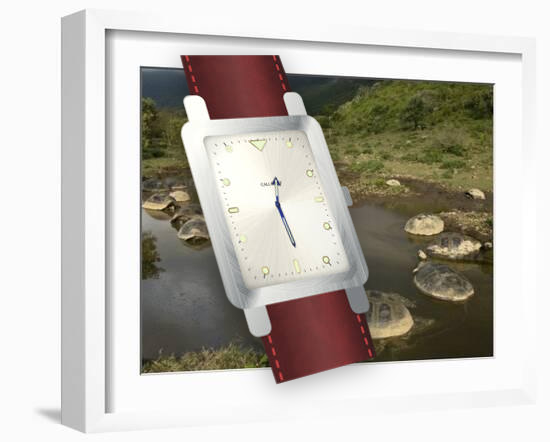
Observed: 12.29
